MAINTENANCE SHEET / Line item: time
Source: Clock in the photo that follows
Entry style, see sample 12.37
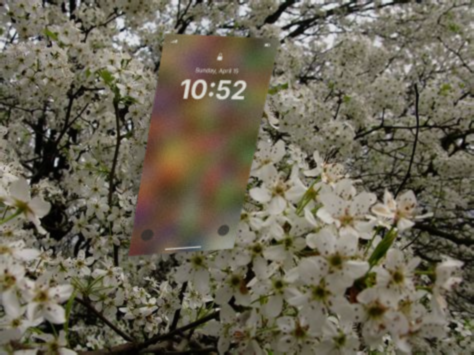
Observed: 10.52
